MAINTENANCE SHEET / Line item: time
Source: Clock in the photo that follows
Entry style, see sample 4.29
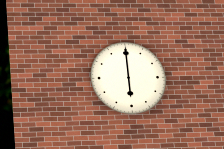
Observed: 6.00
